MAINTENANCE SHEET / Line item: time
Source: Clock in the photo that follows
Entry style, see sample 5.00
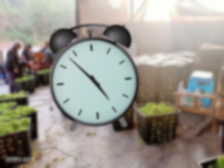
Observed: 4.53
